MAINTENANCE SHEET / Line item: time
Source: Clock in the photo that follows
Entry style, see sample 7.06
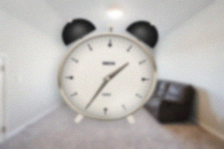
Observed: 1.35
